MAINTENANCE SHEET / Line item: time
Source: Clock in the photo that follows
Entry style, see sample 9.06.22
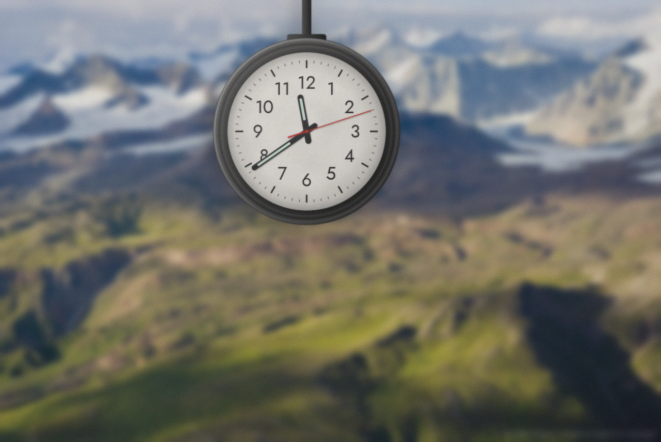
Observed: 11.39.12
